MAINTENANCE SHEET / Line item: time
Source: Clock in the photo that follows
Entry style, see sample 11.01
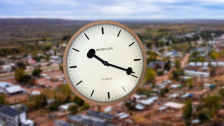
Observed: 10.19
